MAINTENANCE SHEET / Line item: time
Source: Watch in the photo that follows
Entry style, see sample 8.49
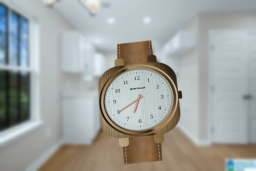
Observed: 6.40
